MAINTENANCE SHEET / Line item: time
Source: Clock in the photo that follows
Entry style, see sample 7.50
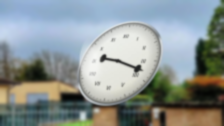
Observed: 9.18
